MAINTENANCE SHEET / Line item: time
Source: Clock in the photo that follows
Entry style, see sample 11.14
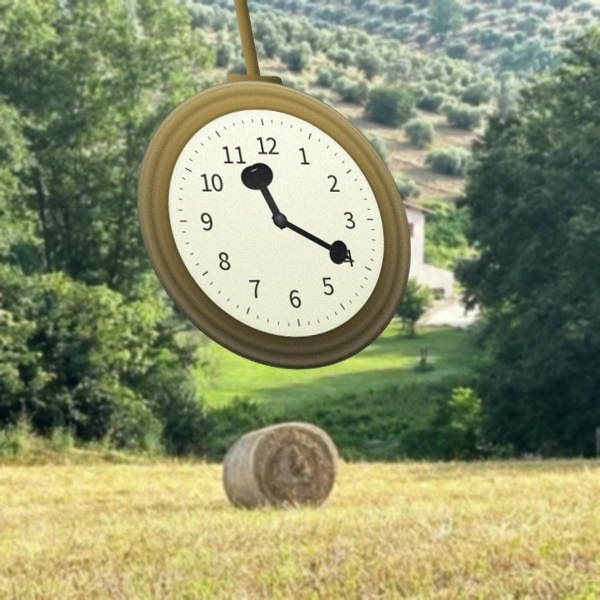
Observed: 11.20
